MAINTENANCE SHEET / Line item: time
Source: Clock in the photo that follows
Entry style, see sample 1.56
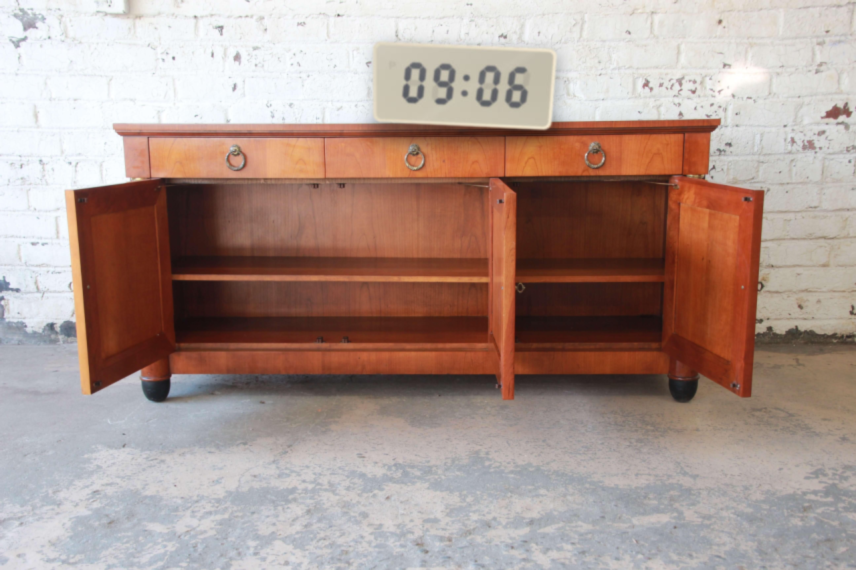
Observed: 9.06
